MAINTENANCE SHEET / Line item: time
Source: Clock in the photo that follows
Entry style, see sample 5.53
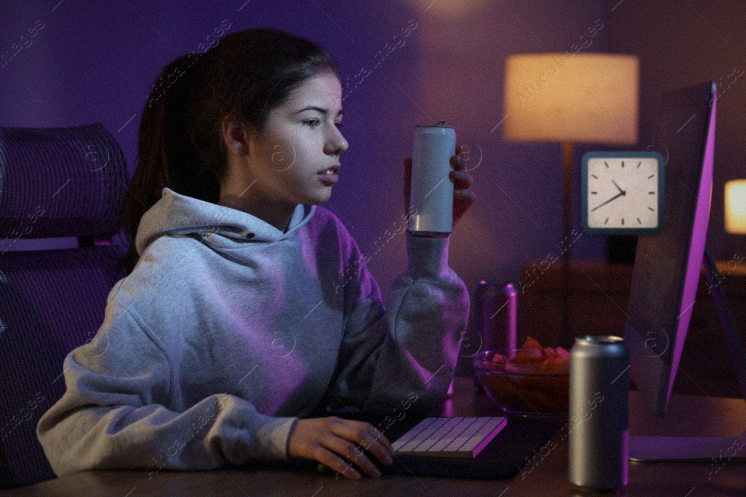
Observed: 10.40
